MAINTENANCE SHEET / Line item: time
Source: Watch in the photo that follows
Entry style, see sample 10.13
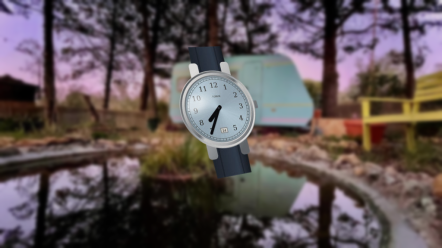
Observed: 7.35
